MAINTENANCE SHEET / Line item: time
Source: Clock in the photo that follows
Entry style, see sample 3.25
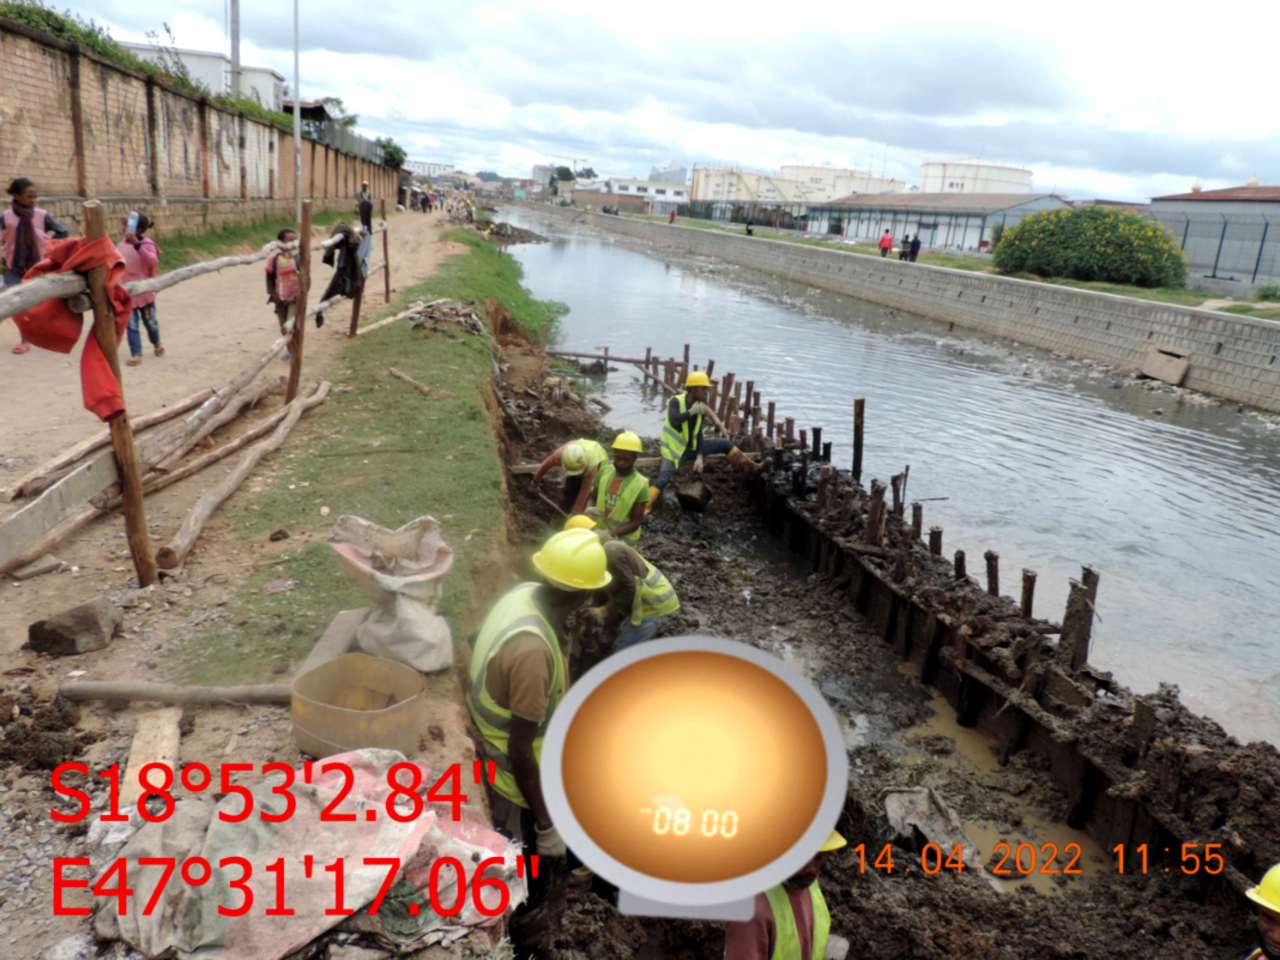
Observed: 8.00
